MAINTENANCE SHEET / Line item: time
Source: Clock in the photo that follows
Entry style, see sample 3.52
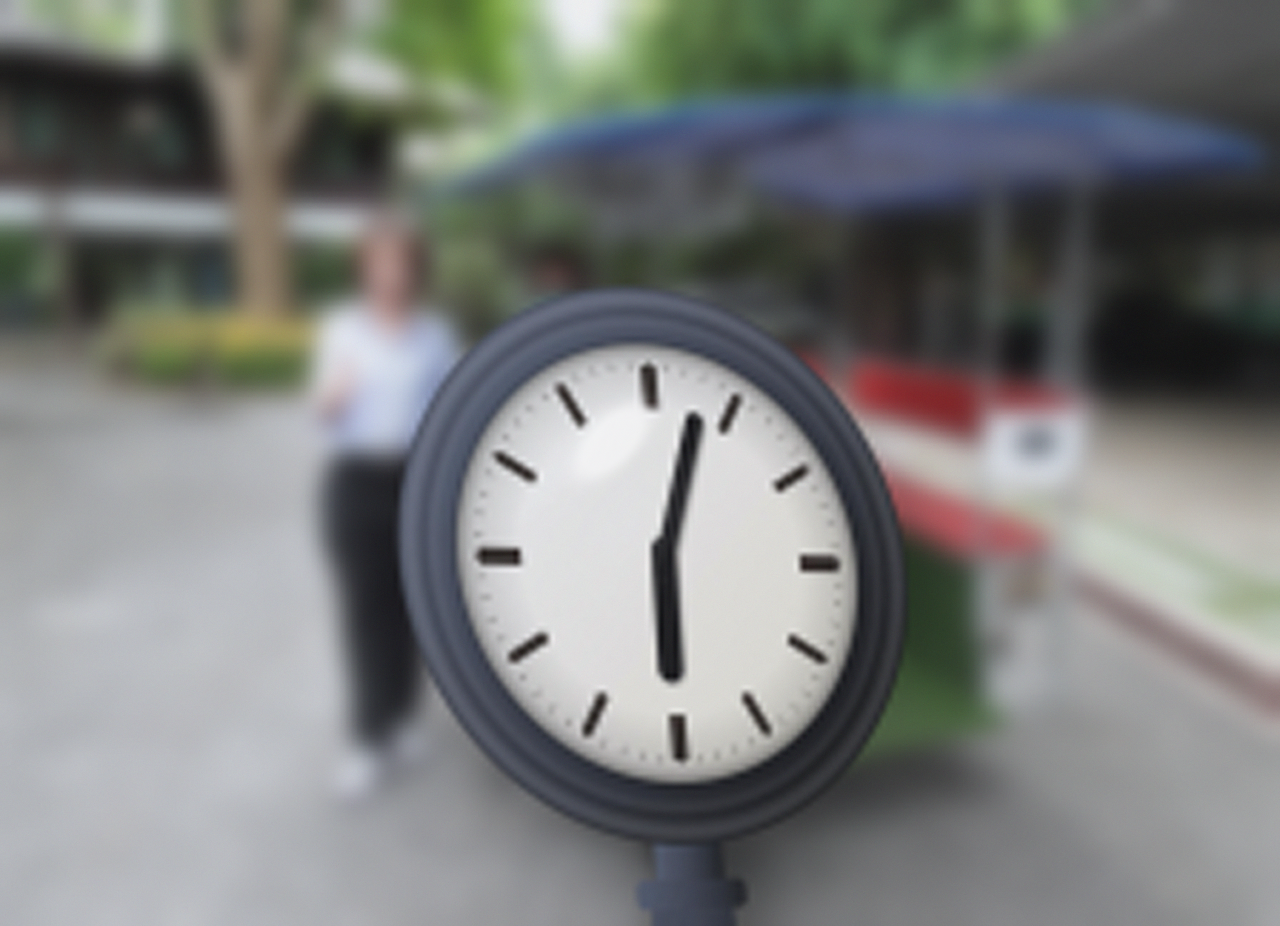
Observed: 6.03
